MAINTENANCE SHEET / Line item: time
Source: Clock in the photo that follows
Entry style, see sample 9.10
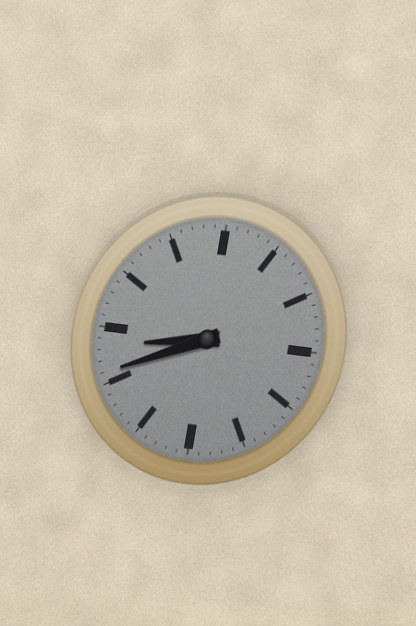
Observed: 8.41
